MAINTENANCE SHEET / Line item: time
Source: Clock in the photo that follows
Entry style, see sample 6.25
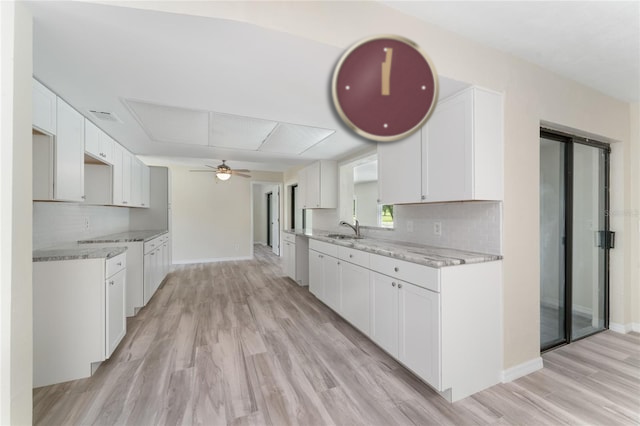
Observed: 12.01
